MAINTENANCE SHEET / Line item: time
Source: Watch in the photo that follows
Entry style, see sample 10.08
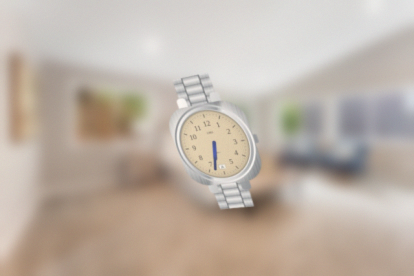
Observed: 6.33
